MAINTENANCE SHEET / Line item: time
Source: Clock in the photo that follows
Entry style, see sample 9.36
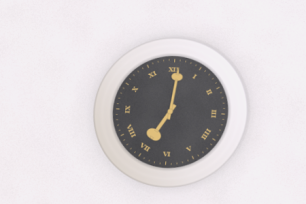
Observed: 7.01
